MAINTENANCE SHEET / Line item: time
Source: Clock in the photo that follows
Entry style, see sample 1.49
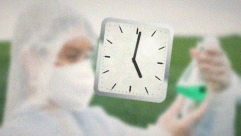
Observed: 5.01
